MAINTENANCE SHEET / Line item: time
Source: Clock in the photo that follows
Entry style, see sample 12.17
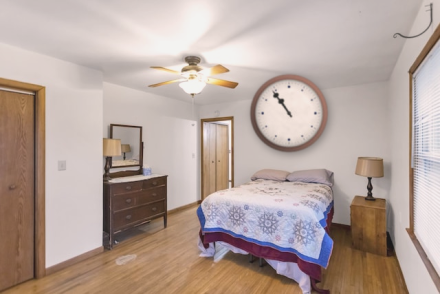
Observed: 10.54
